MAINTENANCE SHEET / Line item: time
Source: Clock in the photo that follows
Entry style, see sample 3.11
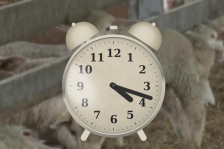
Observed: 4.18
